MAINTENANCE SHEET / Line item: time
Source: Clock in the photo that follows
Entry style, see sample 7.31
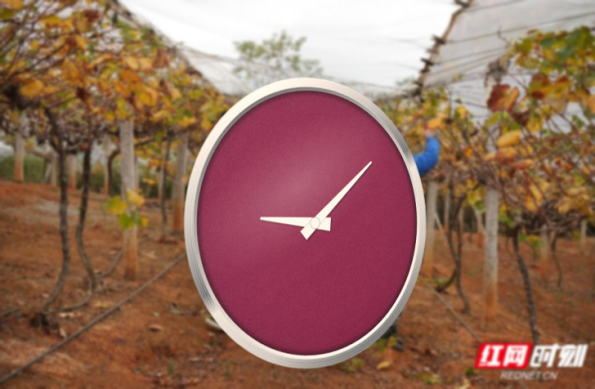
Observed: 9.08
